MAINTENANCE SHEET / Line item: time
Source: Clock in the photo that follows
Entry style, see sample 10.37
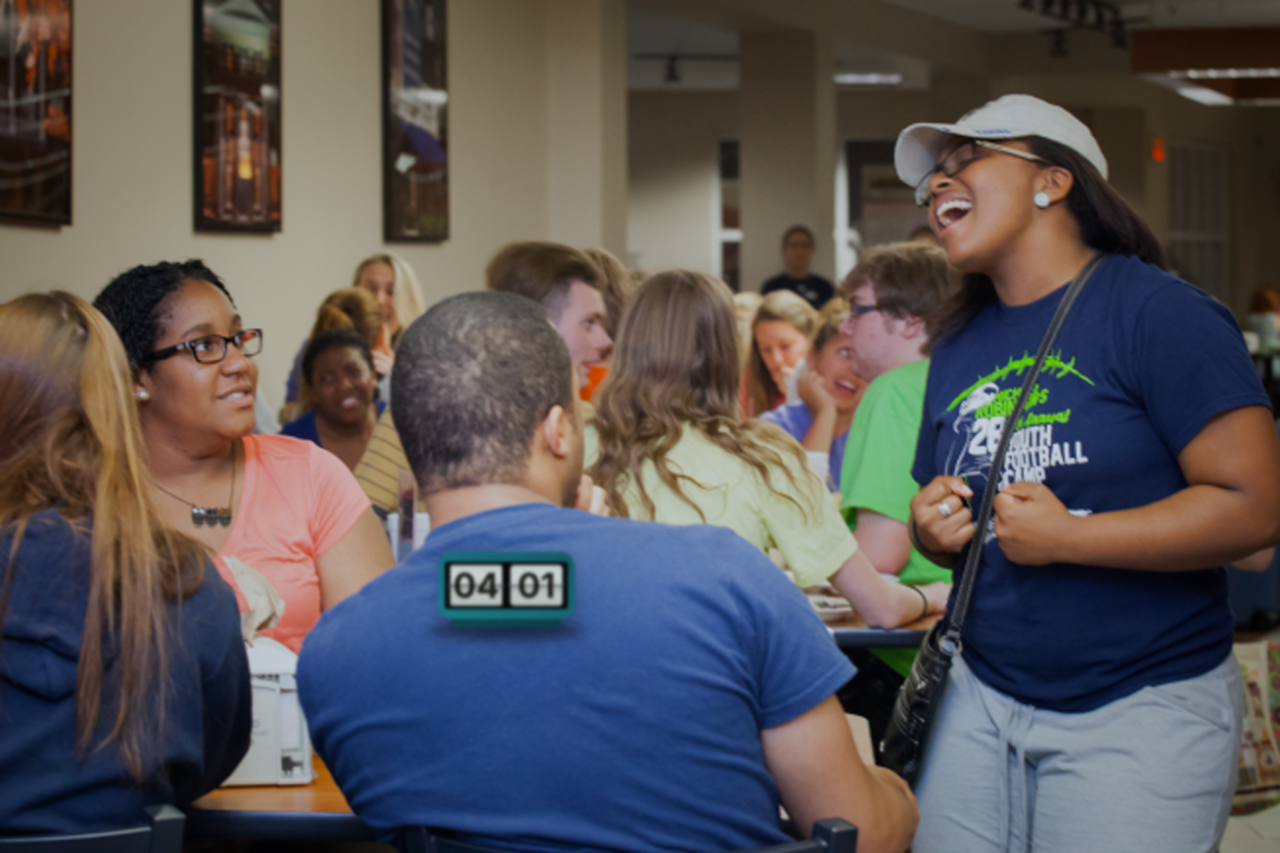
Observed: 4.01
